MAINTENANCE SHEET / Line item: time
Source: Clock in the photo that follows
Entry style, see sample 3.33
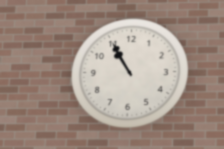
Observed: 10.55
